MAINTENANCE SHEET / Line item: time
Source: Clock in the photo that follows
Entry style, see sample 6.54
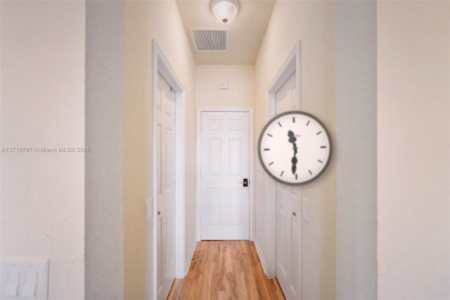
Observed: 11.31
